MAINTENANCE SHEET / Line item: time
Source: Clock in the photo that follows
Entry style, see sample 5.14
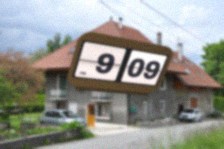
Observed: 9.09
